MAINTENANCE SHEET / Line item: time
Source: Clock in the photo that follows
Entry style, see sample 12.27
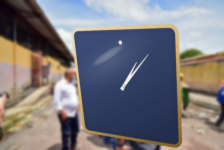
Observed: 1.07
